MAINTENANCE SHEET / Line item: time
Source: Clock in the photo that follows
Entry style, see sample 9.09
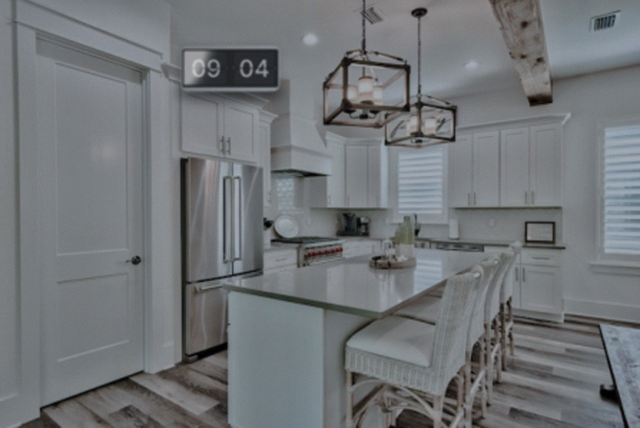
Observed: 9.04
